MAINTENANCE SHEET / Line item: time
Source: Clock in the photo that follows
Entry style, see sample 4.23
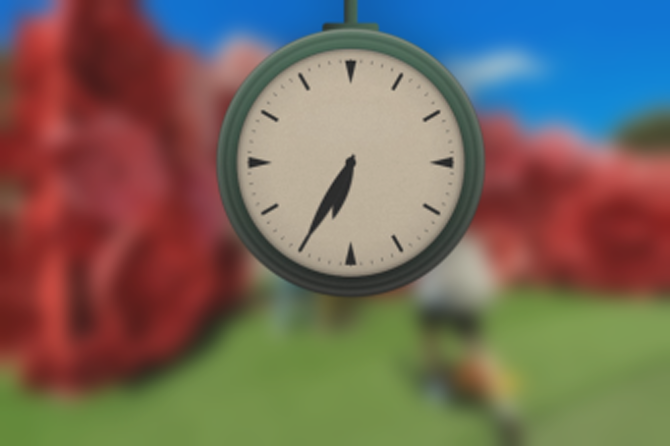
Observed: 6.35
